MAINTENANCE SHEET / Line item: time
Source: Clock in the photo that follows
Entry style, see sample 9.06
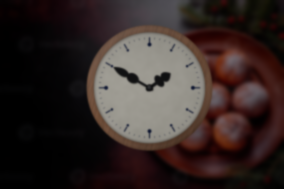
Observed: 1.50
